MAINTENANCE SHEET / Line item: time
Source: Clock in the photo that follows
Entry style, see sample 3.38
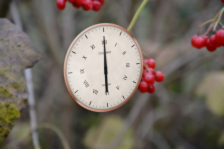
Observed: 6.00
